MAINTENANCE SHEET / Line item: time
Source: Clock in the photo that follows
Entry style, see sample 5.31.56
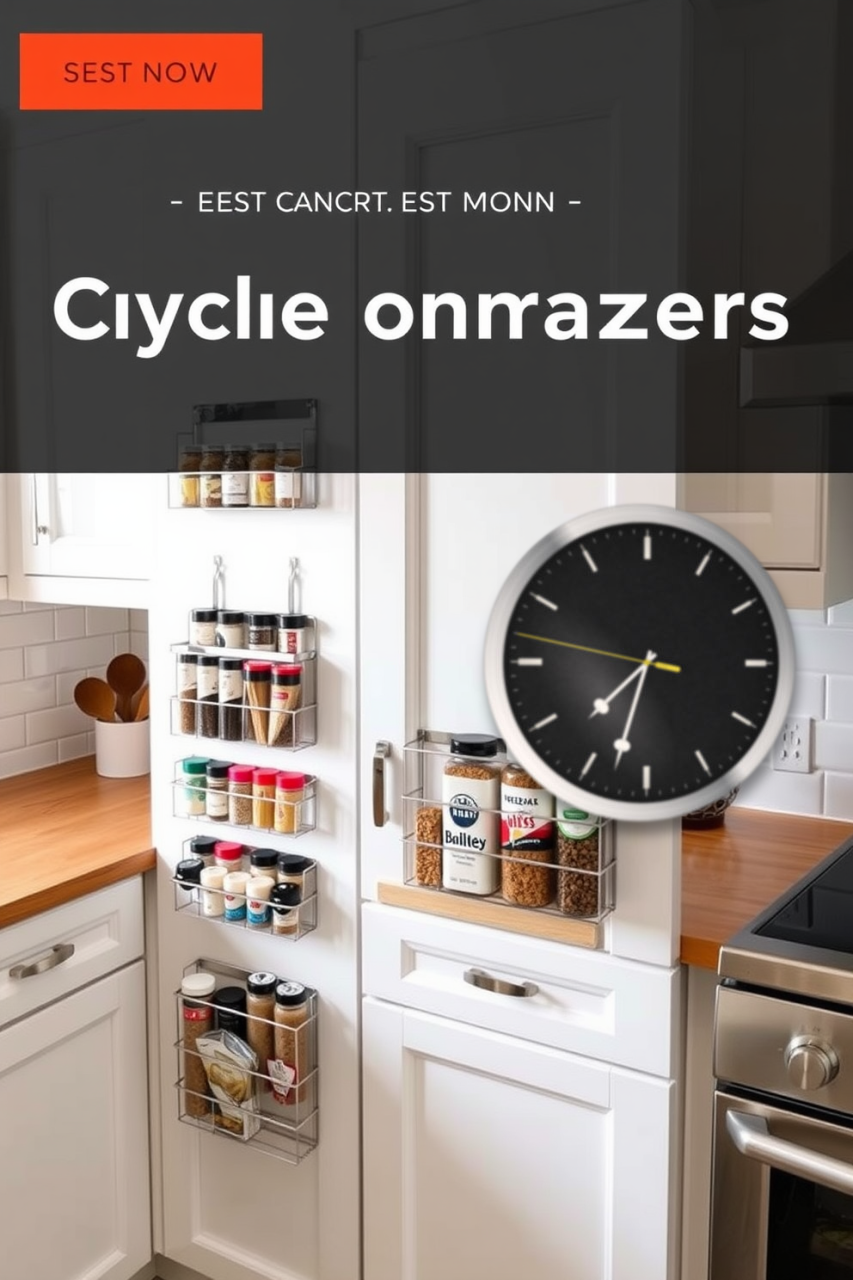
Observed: 7.32.47
